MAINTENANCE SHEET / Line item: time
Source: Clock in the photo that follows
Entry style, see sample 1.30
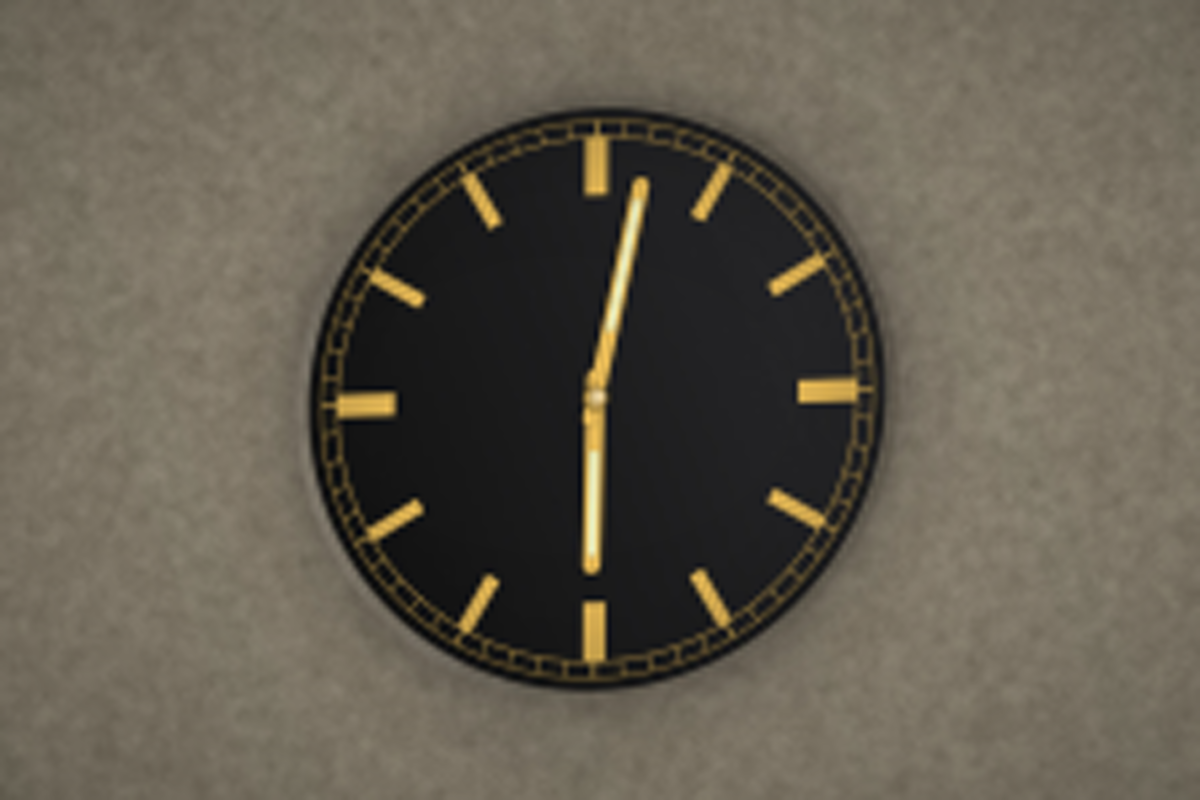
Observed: 6.02
